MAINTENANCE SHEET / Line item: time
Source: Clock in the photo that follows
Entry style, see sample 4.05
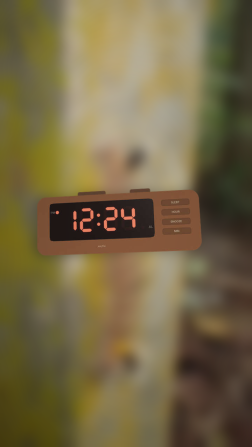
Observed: 12.24
